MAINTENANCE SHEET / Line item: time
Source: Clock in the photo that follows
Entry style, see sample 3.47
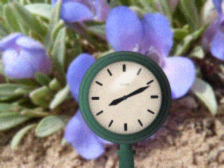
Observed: 8.11
